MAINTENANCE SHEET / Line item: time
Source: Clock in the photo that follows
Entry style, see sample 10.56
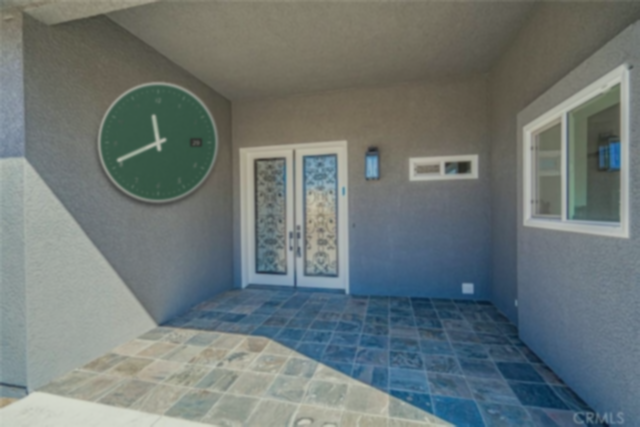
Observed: 11.41
